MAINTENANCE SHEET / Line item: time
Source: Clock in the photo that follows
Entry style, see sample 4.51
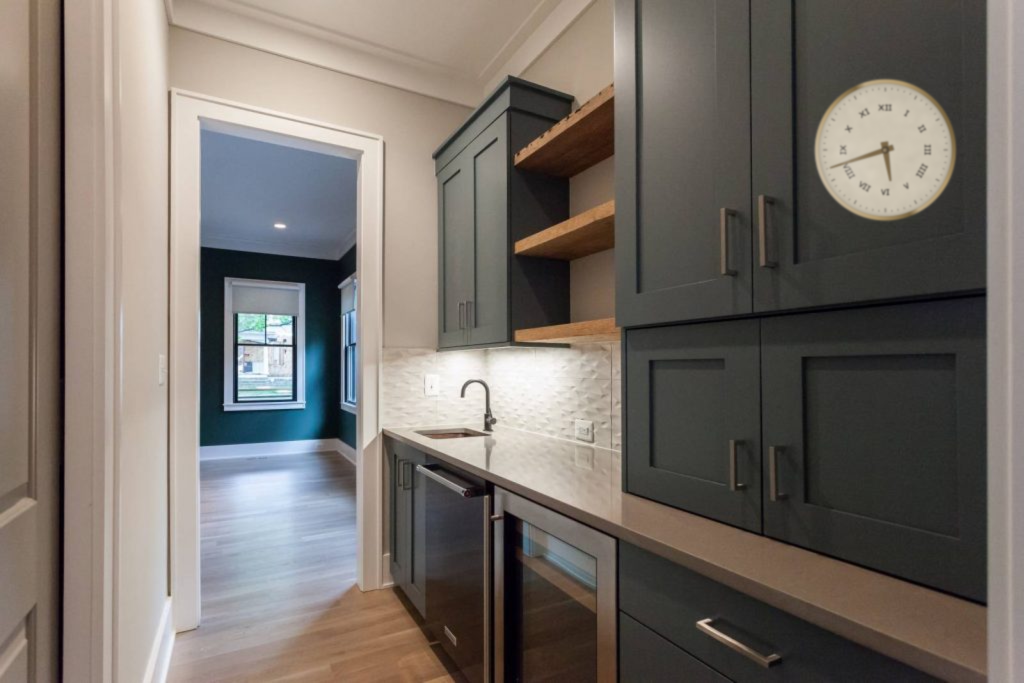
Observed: 5.42
